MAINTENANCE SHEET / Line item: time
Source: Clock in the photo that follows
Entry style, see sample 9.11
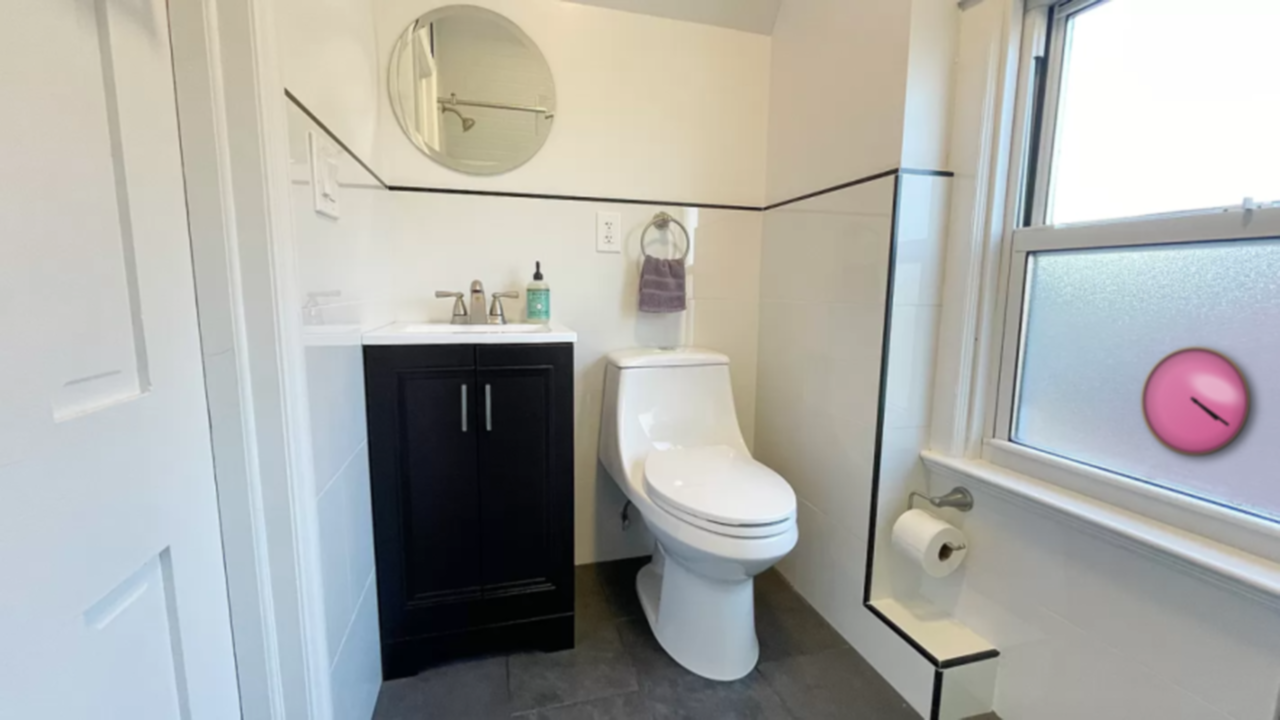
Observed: 4.21
